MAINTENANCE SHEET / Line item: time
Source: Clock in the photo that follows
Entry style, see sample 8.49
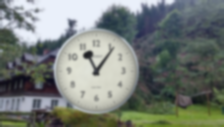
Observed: 11.06
